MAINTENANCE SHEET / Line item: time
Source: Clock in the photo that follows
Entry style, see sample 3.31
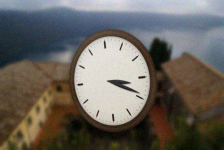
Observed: 3.19
